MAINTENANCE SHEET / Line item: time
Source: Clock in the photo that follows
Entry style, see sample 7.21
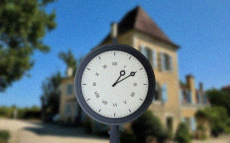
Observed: 1.10
